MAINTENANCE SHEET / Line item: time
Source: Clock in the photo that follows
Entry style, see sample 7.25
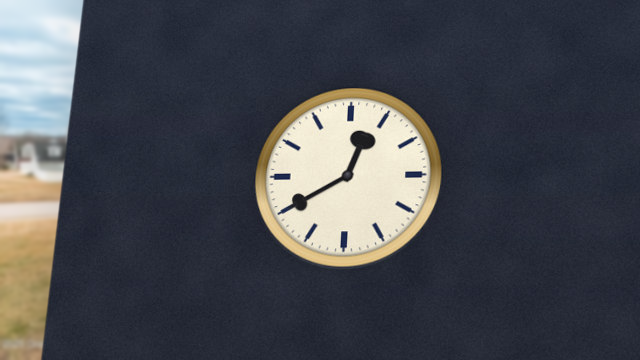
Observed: 12.40
